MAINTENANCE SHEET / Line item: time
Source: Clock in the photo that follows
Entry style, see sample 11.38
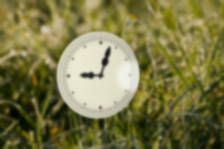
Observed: 9.03
